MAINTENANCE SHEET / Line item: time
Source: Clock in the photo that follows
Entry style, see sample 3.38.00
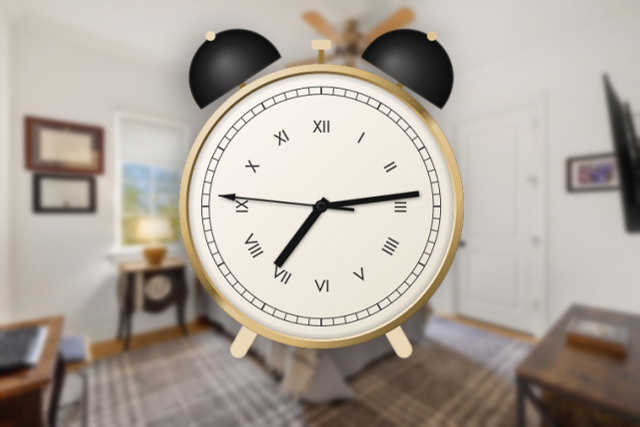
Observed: 7.13.46
